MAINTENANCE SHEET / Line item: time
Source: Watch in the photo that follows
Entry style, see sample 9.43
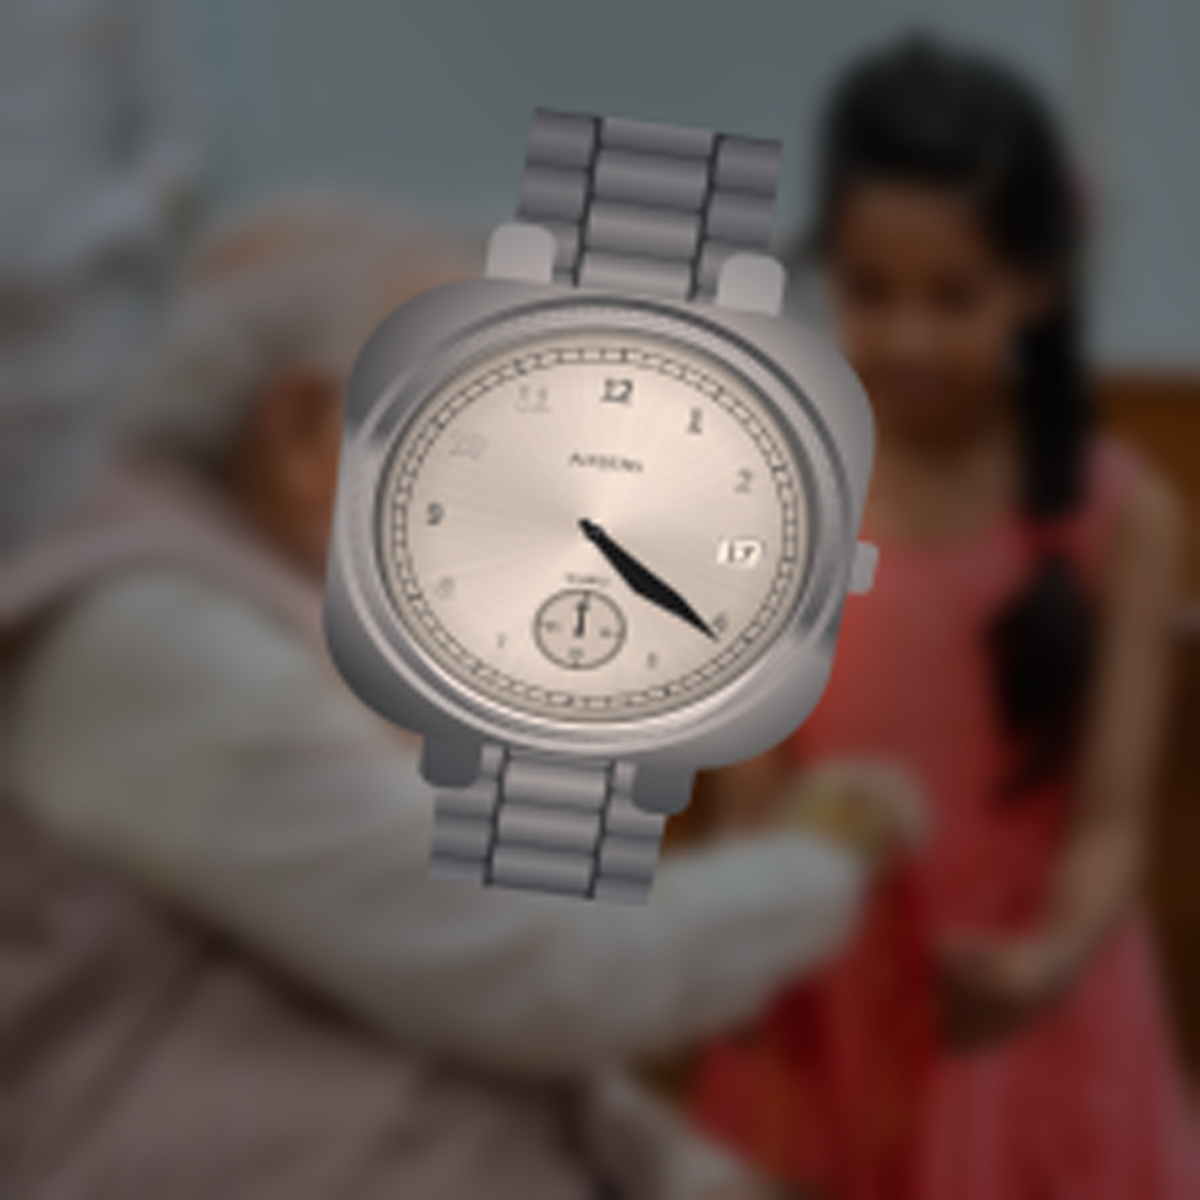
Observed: 4.21
